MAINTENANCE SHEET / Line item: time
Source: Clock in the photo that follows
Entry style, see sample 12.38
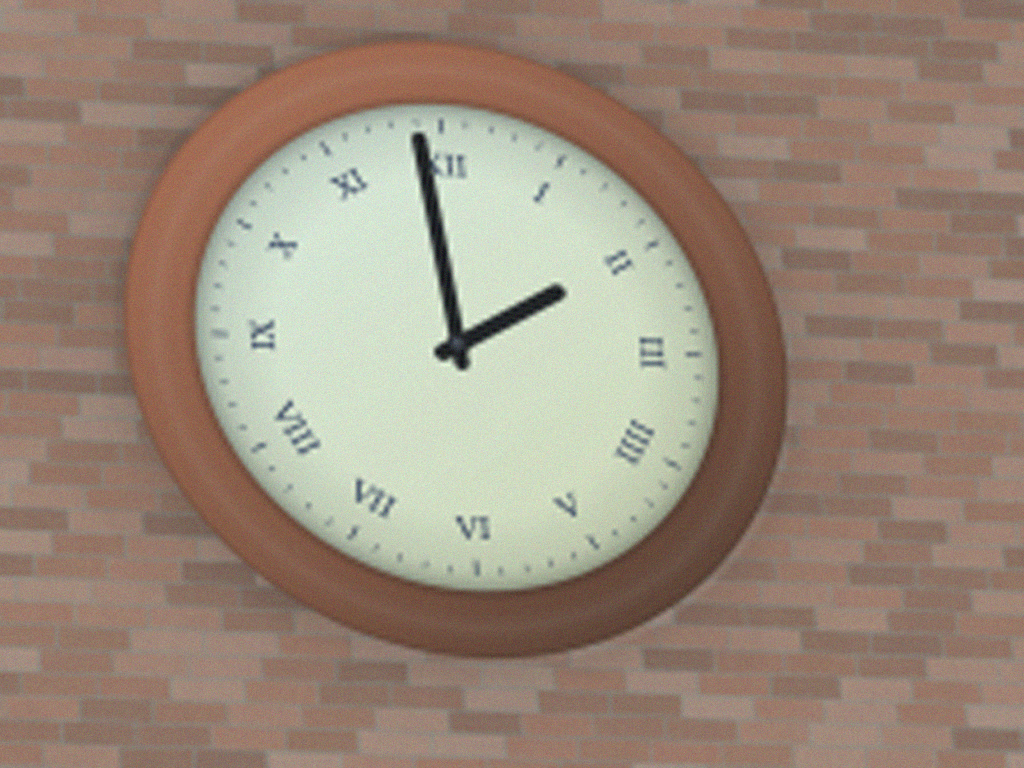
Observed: 1.59
